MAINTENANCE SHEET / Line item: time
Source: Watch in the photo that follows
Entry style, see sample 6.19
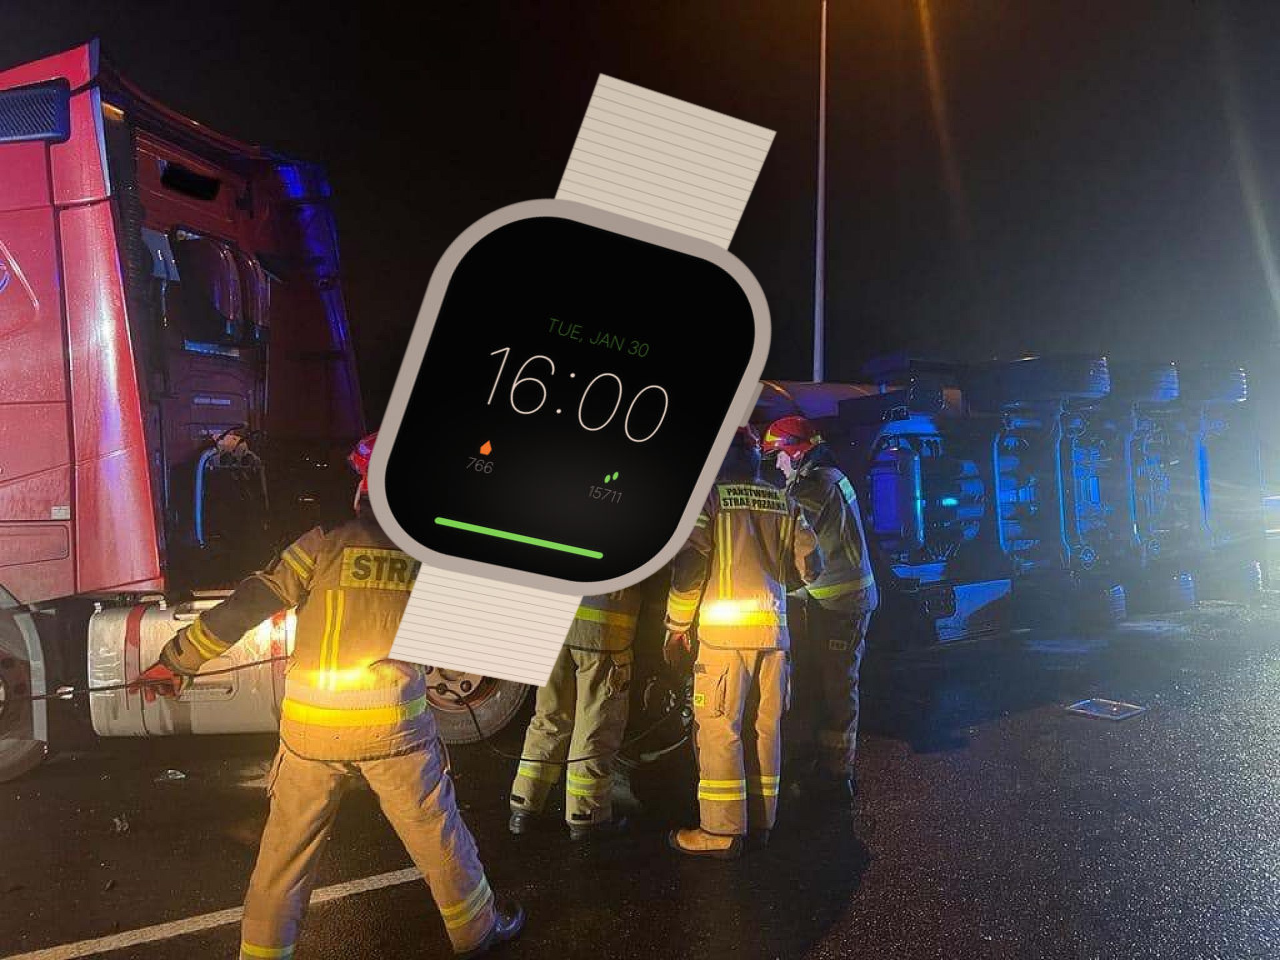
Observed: 16.00
